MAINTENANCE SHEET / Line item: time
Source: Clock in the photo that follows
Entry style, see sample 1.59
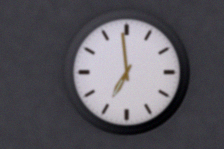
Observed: 6.59
